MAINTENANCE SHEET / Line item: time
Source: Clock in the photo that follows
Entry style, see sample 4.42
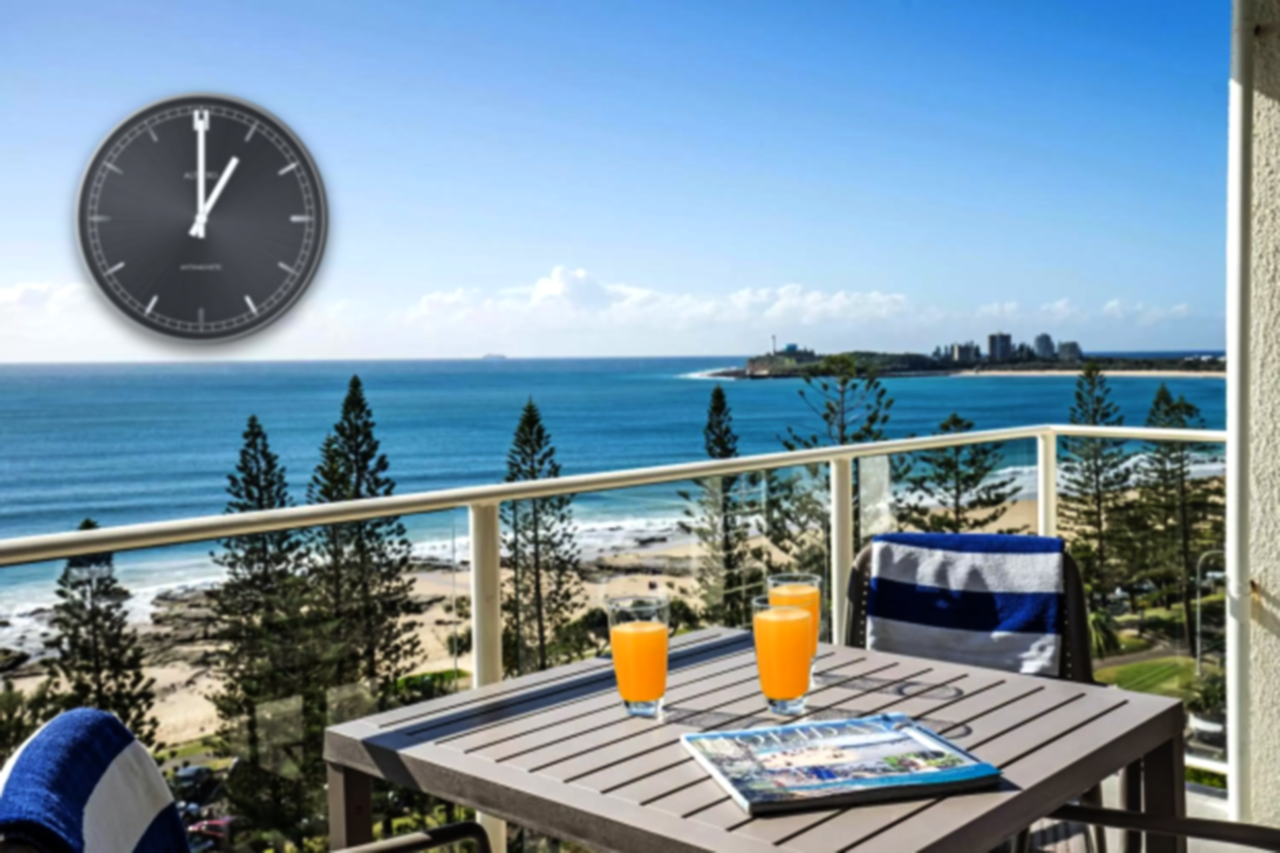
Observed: 1.00
